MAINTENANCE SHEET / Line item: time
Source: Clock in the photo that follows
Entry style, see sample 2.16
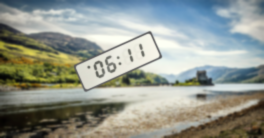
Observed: 6.11
